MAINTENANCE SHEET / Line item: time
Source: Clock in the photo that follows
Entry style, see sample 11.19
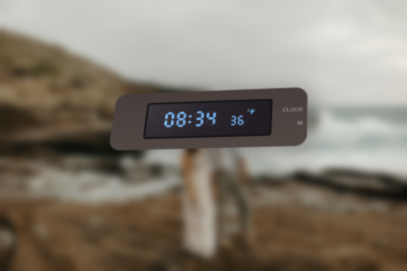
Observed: 8.34
